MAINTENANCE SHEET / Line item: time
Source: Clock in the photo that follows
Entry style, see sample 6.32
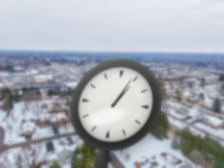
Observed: 1.04
